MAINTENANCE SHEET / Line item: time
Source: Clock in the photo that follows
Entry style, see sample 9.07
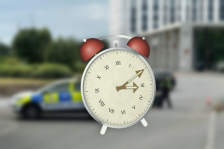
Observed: 3.10
